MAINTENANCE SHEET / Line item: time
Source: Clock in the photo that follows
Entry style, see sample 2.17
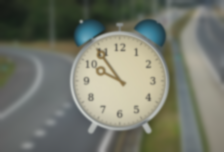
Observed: 9.54
